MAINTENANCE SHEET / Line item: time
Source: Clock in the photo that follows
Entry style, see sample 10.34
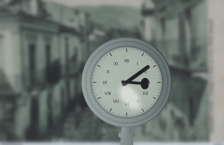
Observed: 3.09
